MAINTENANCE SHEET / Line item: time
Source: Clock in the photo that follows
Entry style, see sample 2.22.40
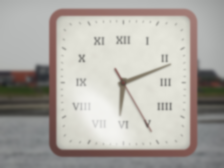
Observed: 6.11.25
